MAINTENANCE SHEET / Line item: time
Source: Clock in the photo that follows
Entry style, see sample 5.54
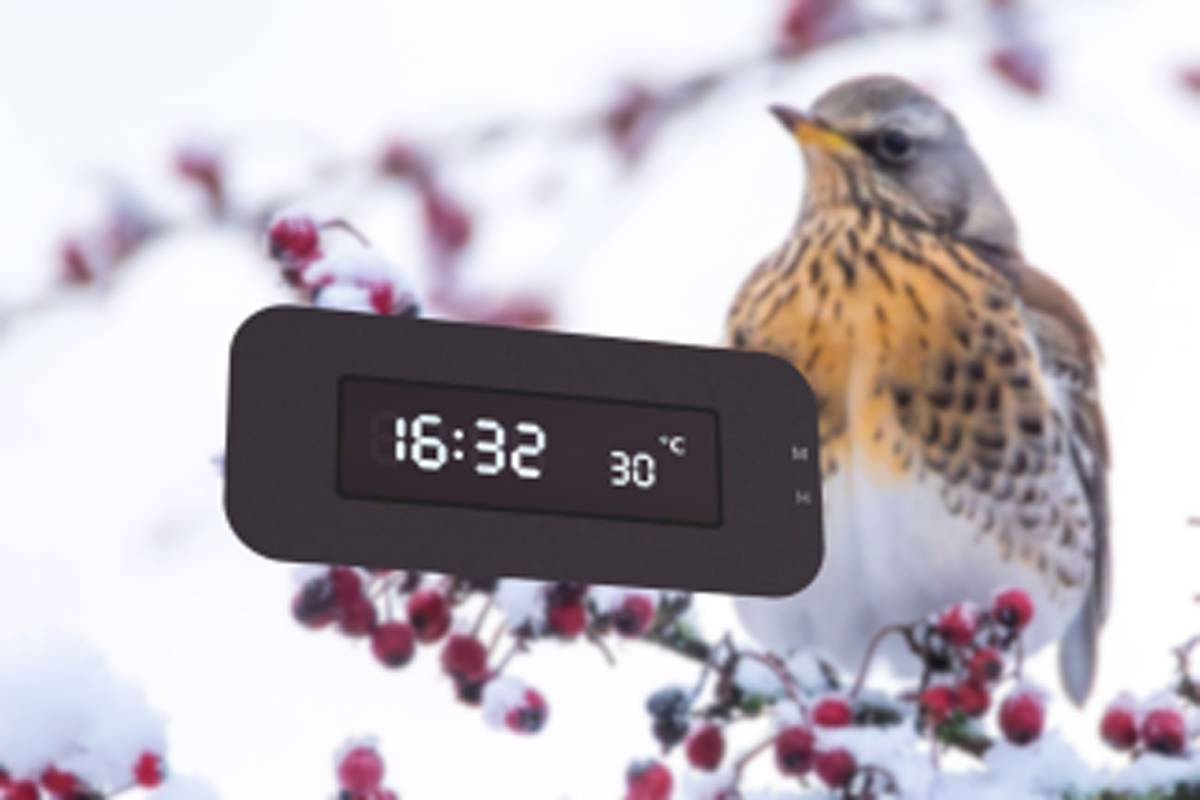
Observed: 16.32
